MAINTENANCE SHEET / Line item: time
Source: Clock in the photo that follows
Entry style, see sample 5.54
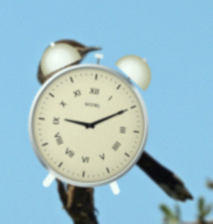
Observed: 9.10
